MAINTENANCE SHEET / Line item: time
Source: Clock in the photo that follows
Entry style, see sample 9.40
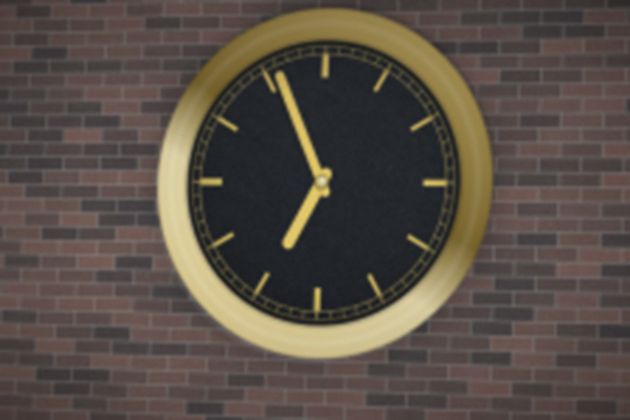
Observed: 6.56
